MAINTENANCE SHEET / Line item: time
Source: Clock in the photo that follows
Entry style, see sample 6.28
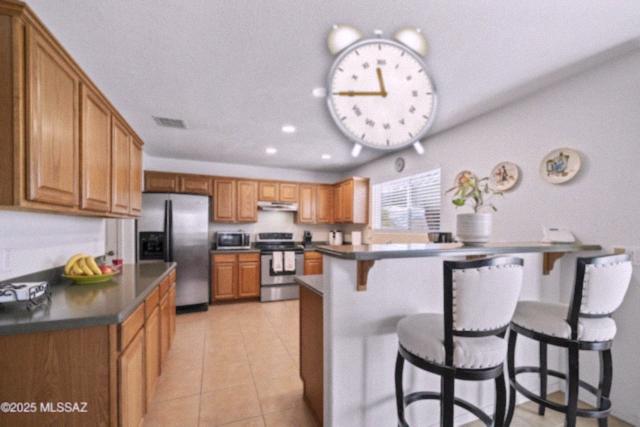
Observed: 11.45
